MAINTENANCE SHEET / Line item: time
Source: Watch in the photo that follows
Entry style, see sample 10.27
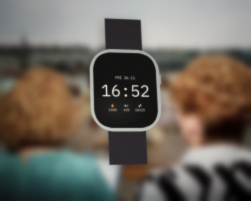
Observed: 16.52
